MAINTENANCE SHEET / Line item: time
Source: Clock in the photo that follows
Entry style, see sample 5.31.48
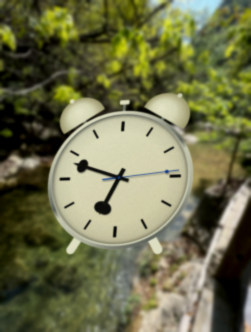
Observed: 6.48.14
